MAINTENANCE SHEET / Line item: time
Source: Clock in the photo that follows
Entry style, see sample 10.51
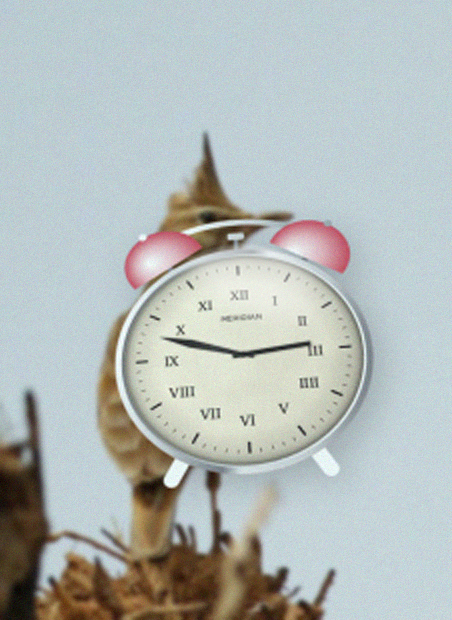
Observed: 2.48
